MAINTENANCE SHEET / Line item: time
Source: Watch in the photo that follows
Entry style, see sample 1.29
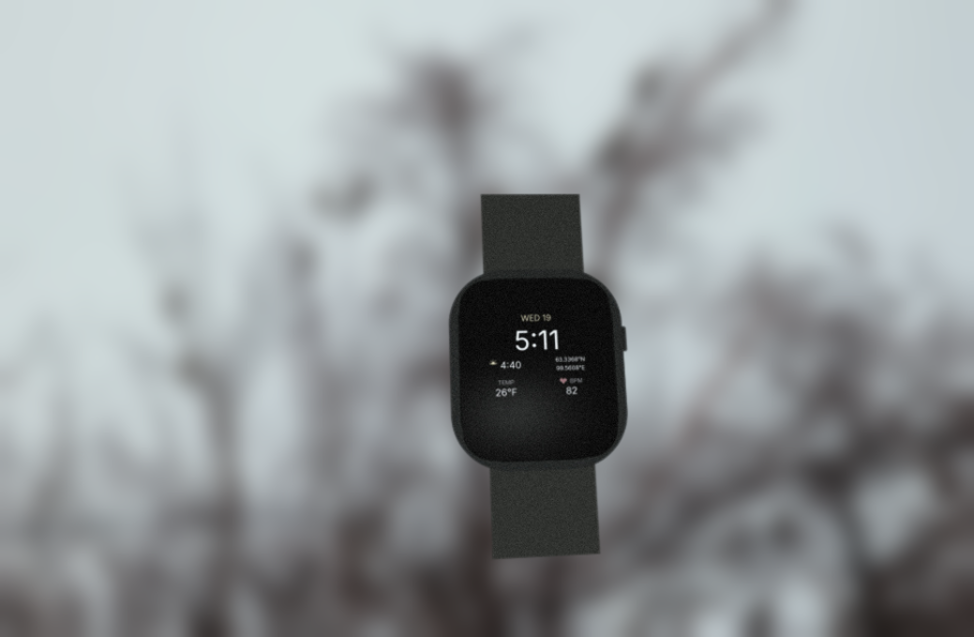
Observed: 5.11
